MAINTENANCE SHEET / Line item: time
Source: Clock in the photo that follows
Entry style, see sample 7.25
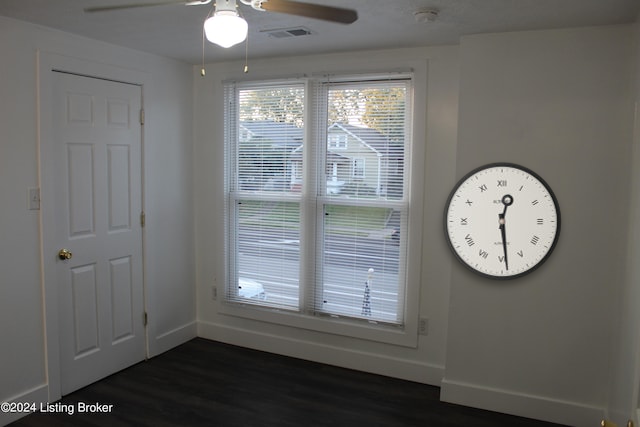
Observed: 12.29
